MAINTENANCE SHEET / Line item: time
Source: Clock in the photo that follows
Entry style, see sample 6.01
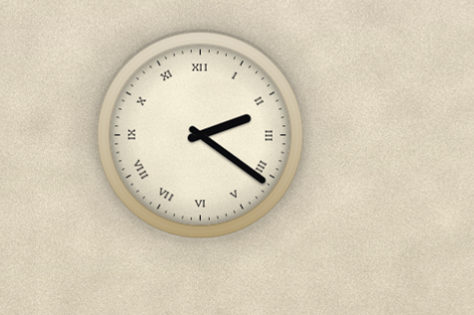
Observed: 2.21
